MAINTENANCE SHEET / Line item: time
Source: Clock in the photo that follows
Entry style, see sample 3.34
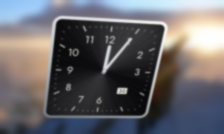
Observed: 12.05
